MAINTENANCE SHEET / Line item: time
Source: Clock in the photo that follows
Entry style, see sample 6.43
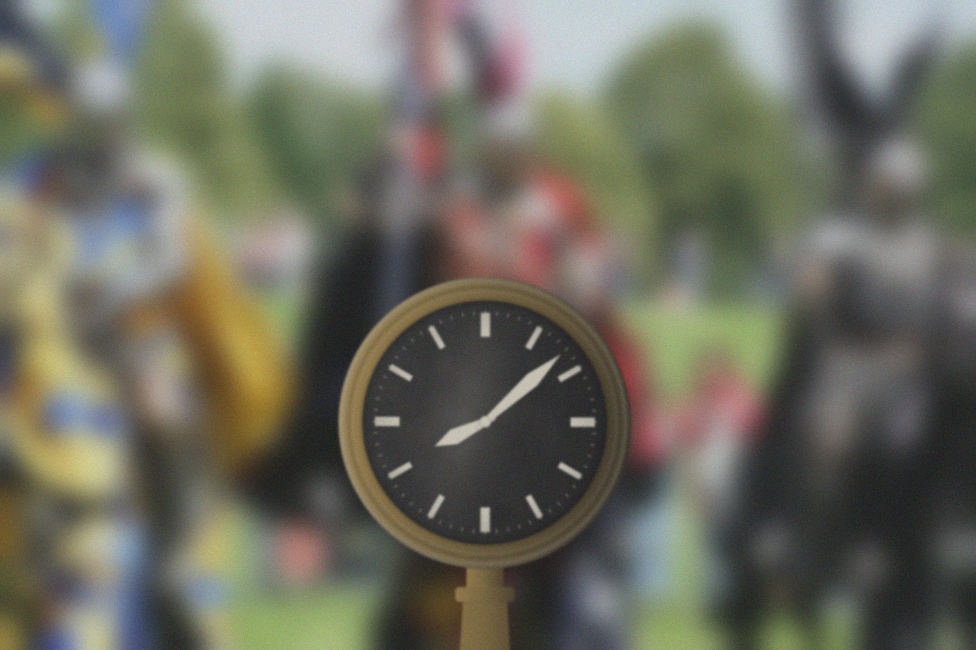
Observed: 8.08
